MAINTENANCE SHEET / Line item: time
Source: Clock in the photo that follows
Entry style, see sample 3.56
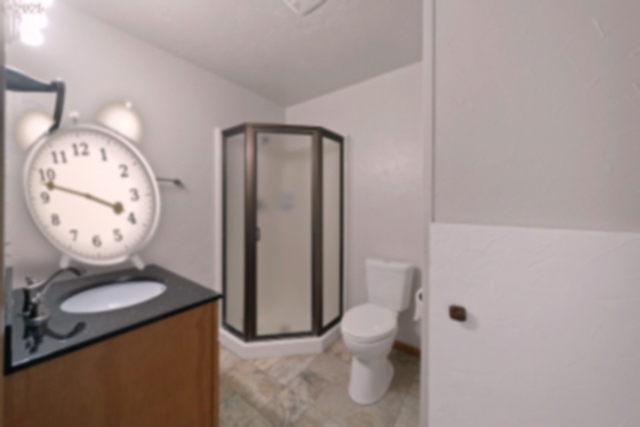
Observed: 3.48
